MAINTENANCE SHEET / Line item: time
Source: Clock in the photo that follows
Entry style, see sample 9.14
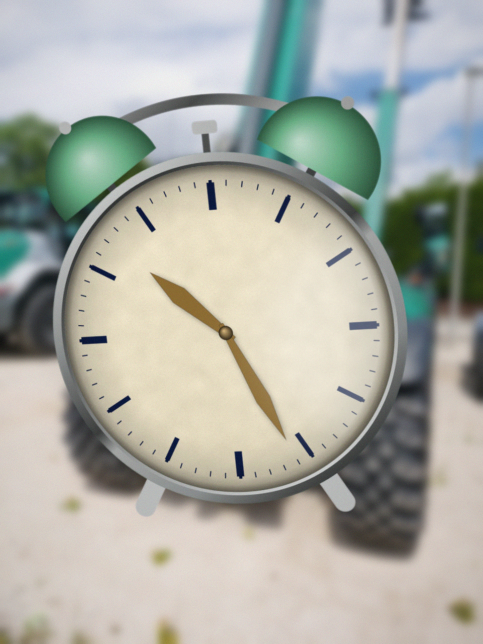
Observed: 10.26
